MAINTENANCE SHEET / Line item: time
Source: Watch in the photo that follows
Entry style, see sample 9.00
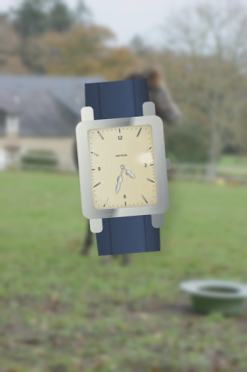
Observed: 4.33
